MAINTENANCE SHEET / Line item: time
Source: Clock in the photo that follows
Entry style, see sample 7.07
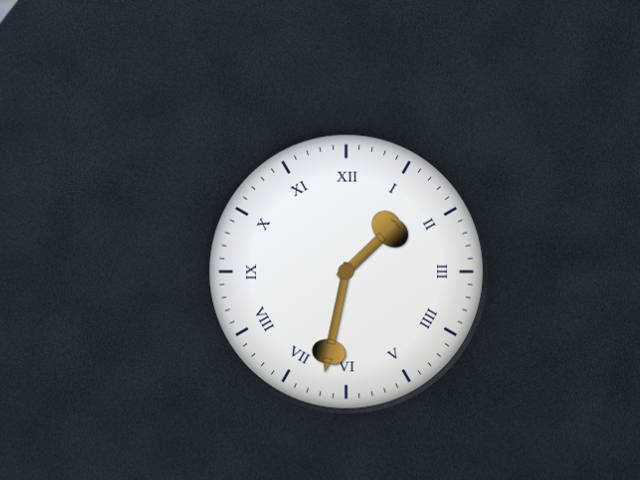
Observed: 1.32
